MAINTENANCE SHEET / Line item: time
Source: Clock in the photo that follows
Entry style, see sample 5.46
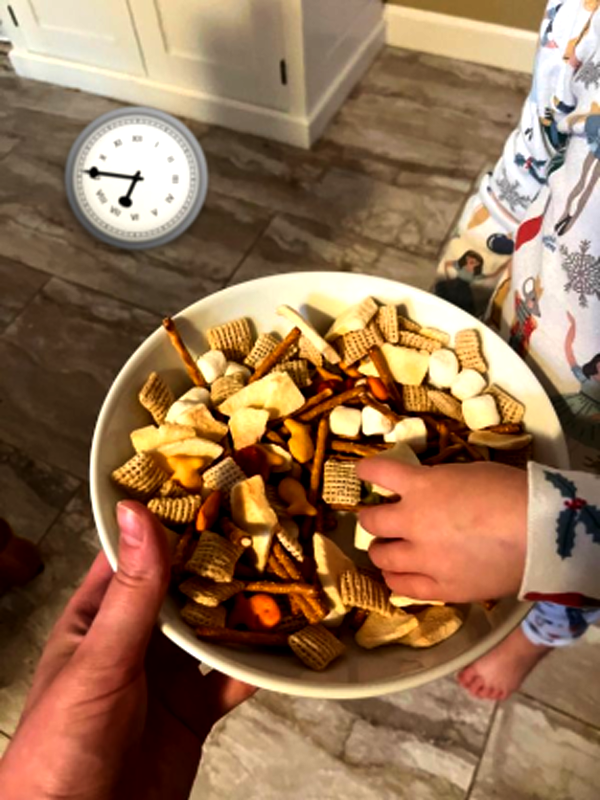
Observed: 6.46
